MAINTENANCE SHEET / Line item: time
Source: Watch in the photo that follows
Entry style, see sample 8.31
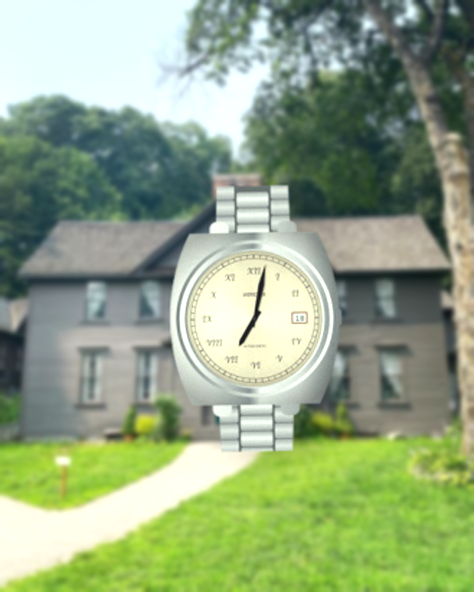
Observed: 7.02
